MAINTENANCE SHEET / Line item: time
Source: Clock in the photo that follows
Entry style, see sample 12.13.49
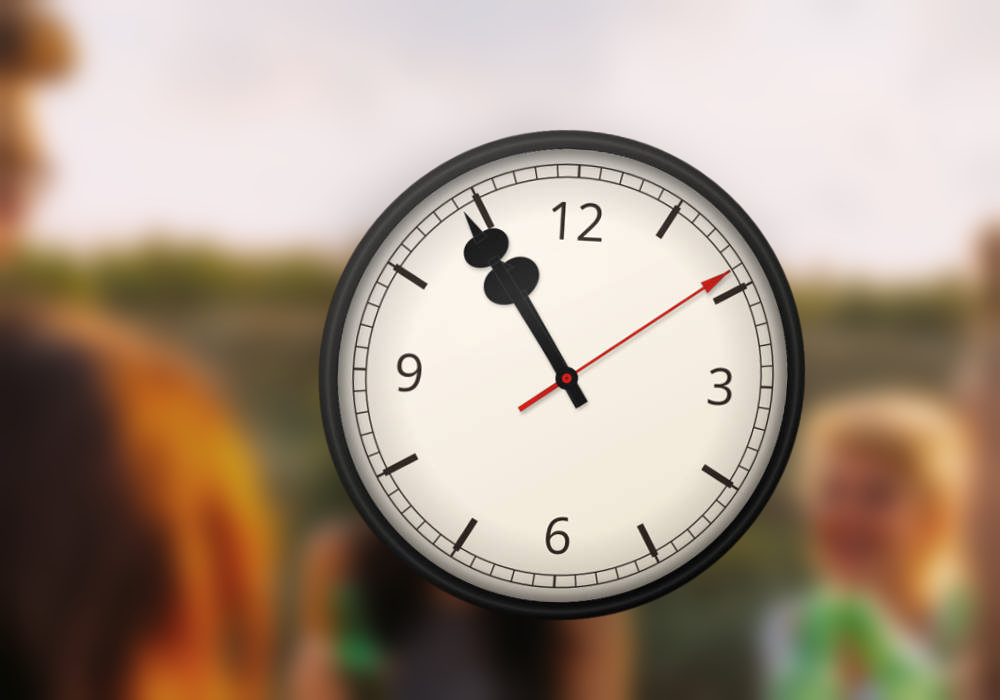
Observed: 10.54.09
